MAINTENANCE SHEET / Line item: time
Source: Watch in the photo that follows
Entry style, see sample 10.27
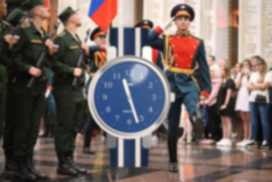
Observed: 11.27
